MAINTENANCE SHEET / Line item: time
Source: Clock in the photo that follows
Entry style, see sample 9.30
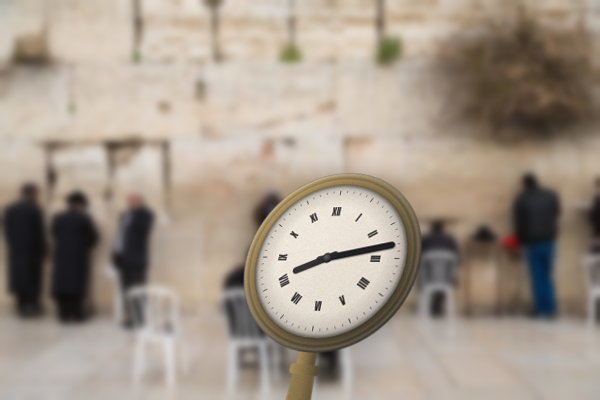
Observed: 8.13
